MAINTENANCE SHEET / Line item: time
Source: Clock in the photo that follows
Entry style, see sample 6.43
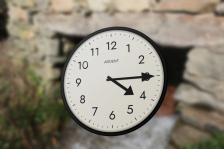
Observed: 4.15
